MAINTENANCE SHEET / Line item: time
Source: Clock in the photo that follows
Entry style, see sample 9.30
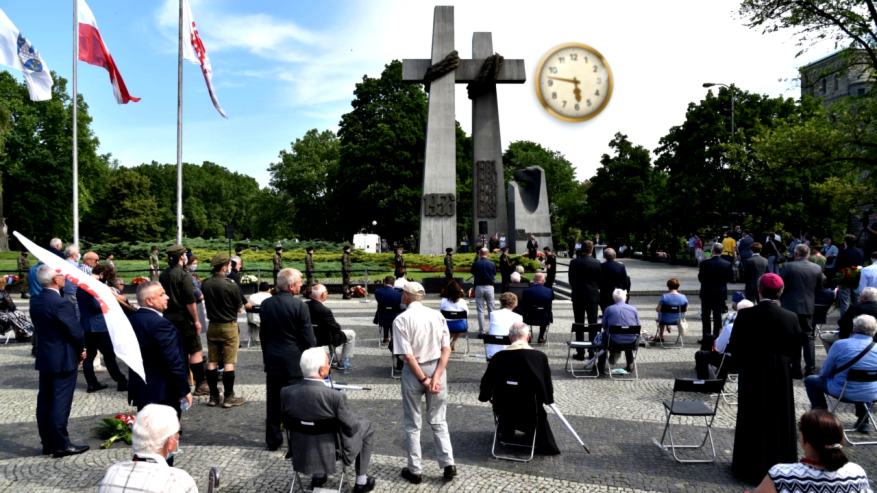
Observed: 5.47
